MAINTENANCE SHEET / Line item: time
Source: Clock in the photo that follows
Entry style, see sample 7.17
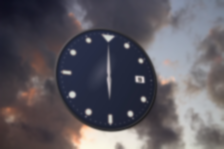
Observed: 6.00
